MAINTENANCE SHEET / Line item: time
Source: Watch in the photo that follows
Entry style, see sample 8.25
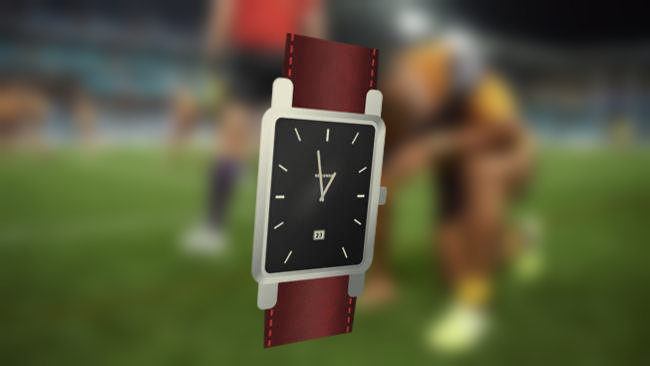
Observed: 12.58
